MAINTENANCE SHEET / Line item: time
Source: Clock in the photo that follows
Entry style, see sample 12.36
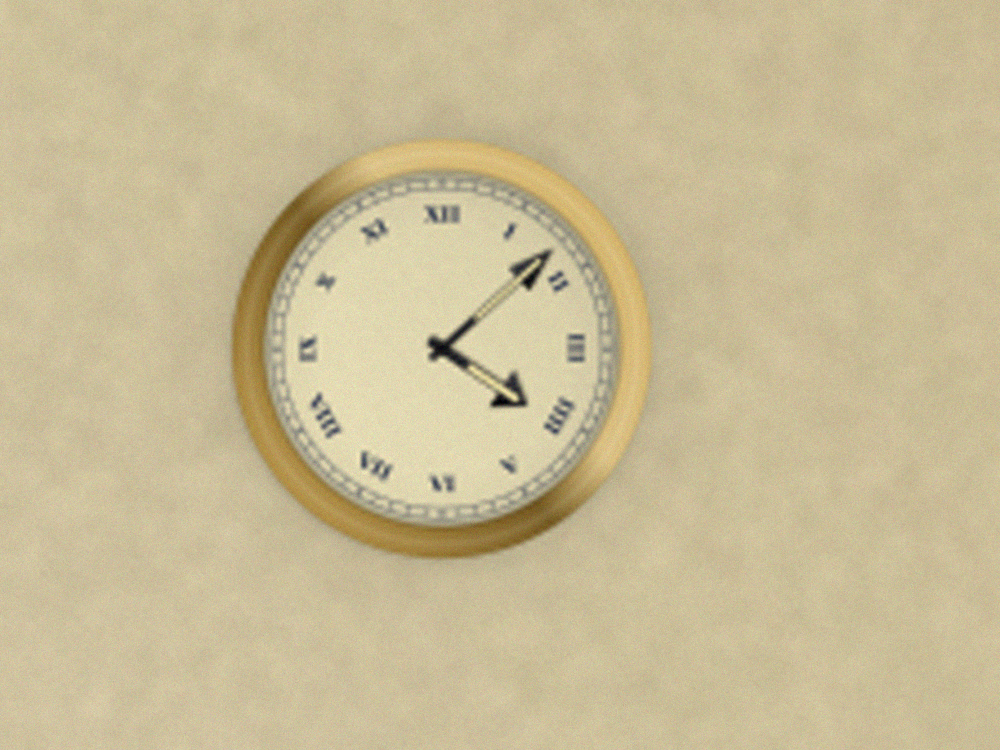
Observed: 4.08
